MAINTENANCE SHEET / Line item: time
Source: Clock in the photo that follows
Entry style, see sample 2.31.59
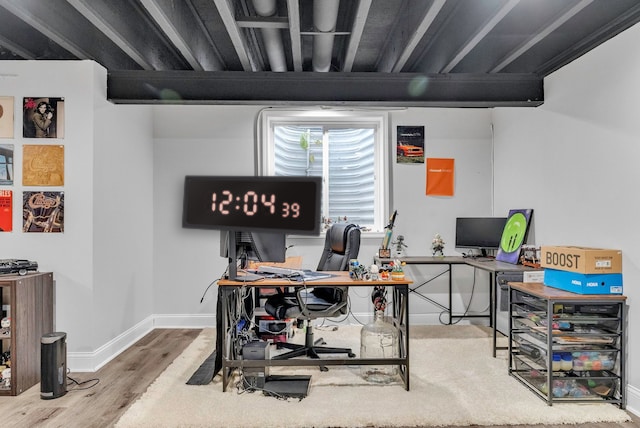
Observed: 12.04.39
